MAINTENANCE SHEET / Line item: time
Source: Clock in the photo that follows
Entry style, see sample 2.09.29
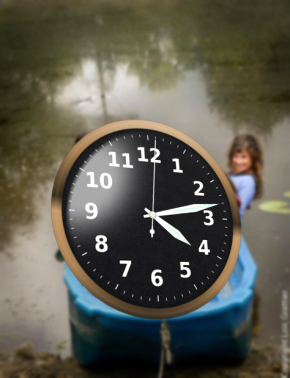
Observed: 4.13.01
